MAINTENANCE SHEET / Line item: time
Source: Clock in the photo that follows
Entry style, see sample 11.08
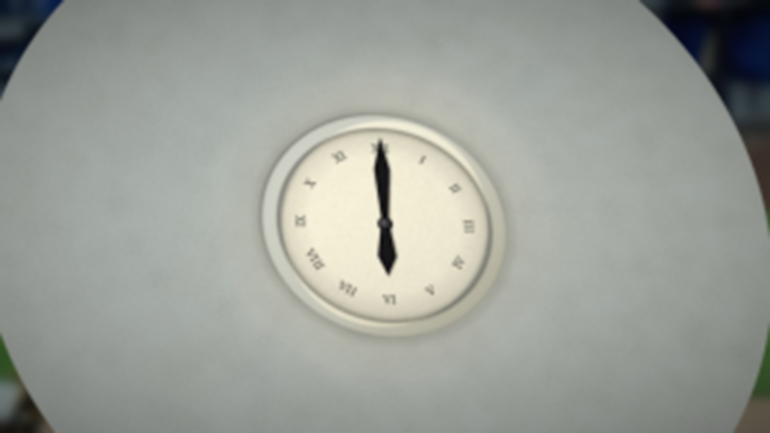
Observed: 6.00
